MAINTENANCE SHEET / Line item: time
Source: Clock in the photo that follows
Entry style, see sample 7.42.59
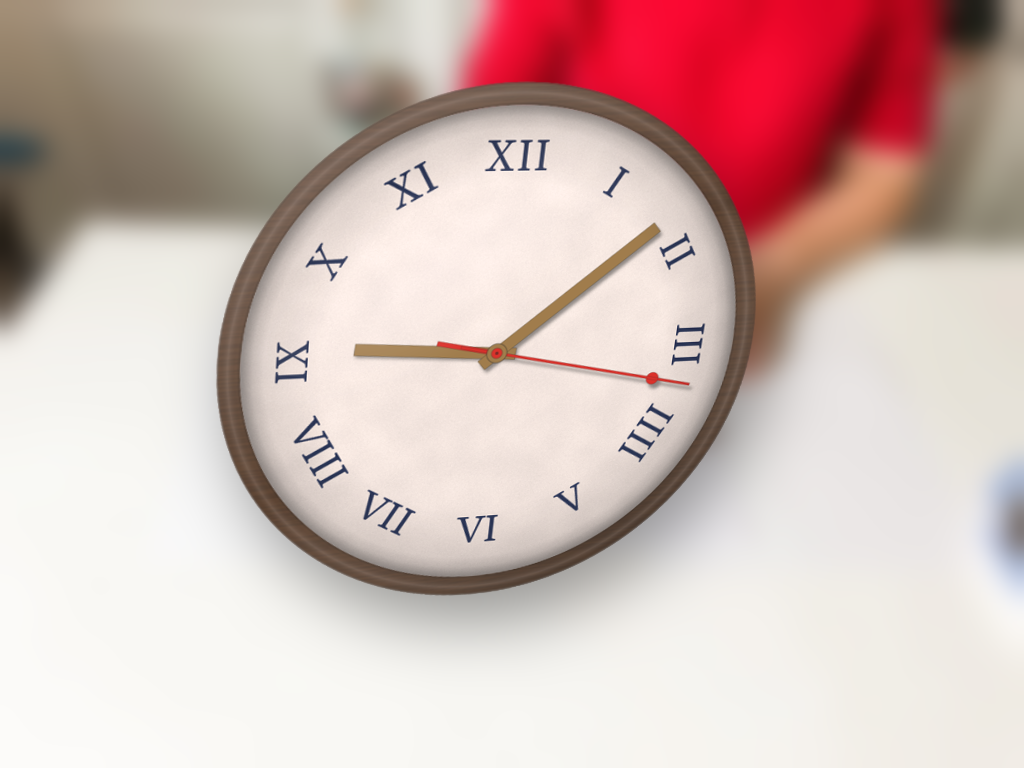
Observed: 9.08.17
